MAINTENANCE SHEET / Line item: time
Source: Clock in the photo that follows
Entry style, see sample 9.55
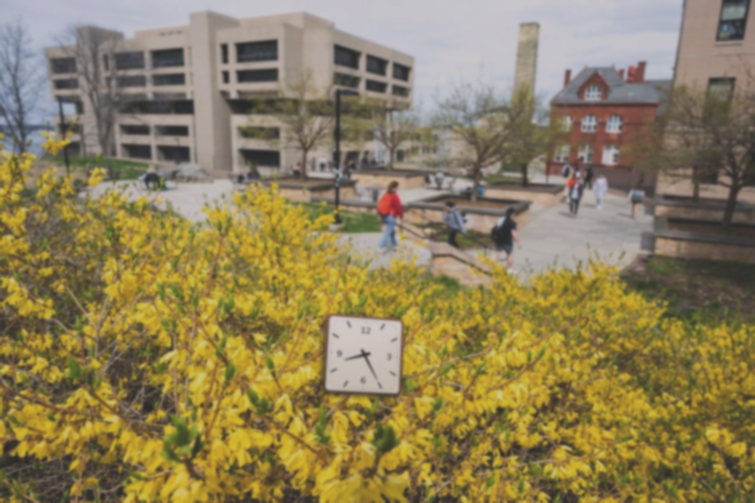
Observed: 8.25
